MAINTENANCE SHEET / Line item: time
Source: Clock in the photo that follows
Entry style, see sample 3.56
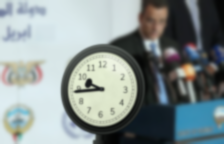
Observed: 9.44
